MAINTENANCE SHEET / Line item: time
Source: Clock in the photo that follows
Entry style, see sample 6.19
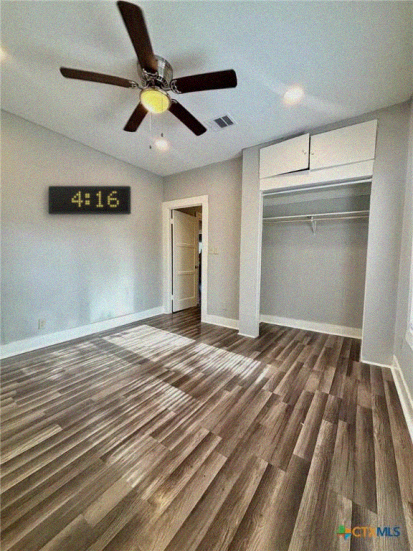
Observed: 4.16
